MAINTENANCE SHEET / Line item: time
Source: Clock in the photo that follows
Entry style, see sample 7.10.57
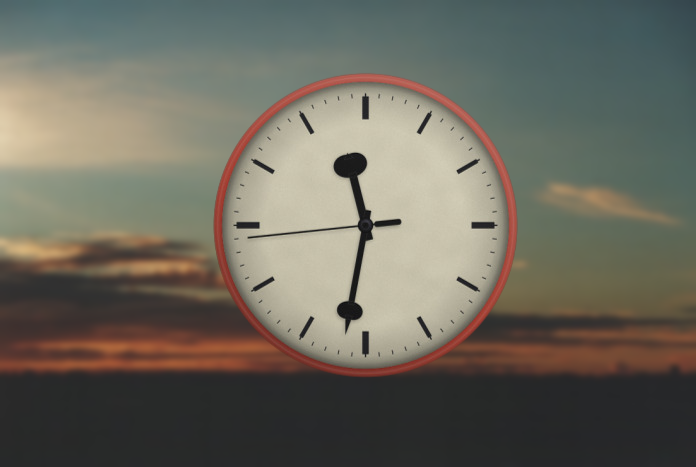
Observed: 11.31.44
